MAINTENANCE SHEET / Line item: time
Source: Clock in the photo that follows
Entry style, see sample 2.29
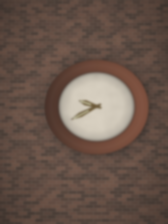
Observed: 9.40
